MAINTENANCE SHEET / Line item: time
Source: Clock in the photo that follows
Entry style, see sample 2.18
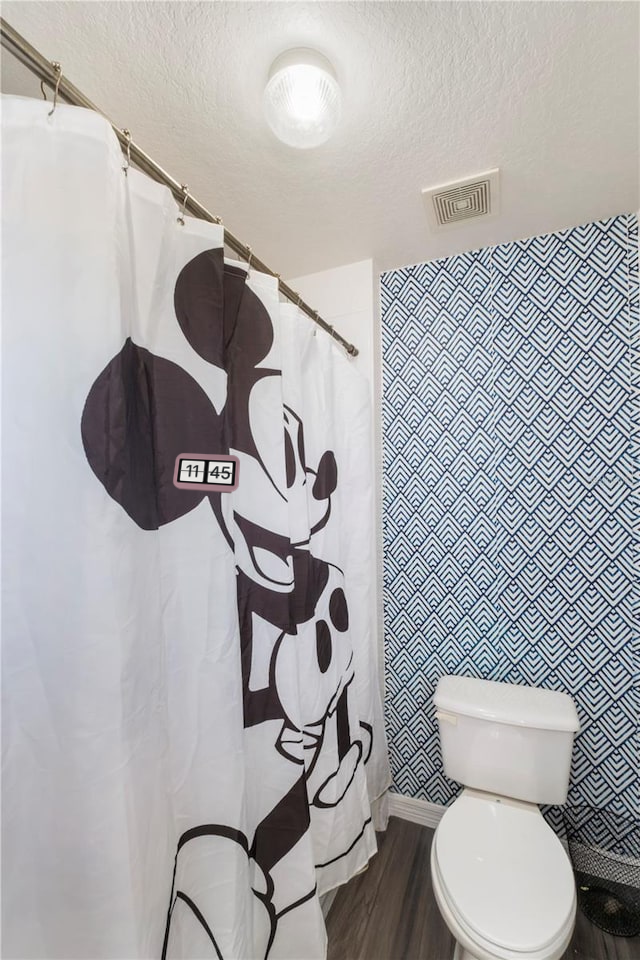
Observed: 11.45
